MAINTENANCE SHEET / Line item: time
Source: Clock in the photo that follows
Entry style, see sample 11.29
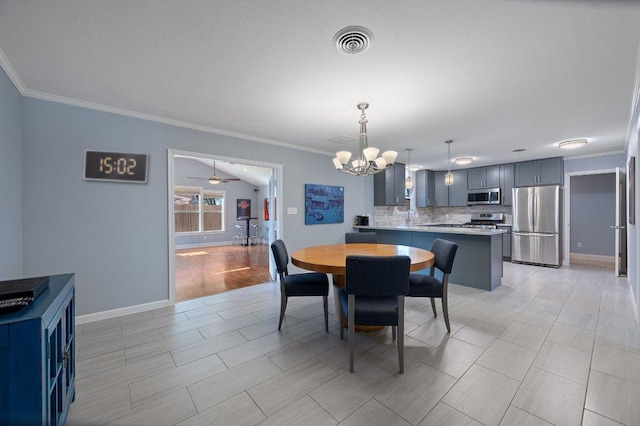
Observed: 15.02
